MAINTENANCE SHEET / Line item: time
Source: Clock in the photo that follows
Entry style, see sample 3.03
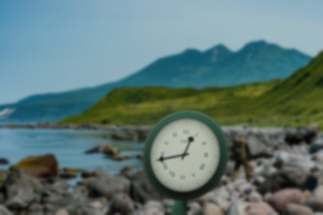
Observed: 12.43
